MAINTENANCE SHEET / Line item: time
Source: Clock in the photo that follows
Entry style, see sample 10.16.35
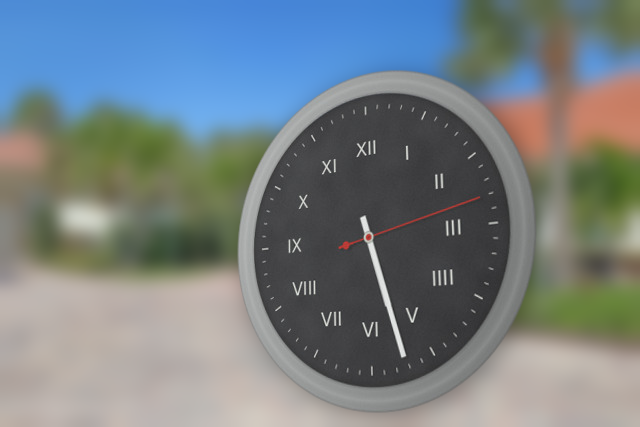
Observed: 5.27.13
